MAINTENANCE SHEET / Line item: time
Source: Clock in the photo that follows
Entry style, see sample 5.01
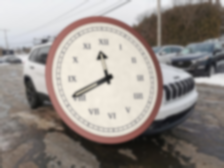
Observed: 11.41
